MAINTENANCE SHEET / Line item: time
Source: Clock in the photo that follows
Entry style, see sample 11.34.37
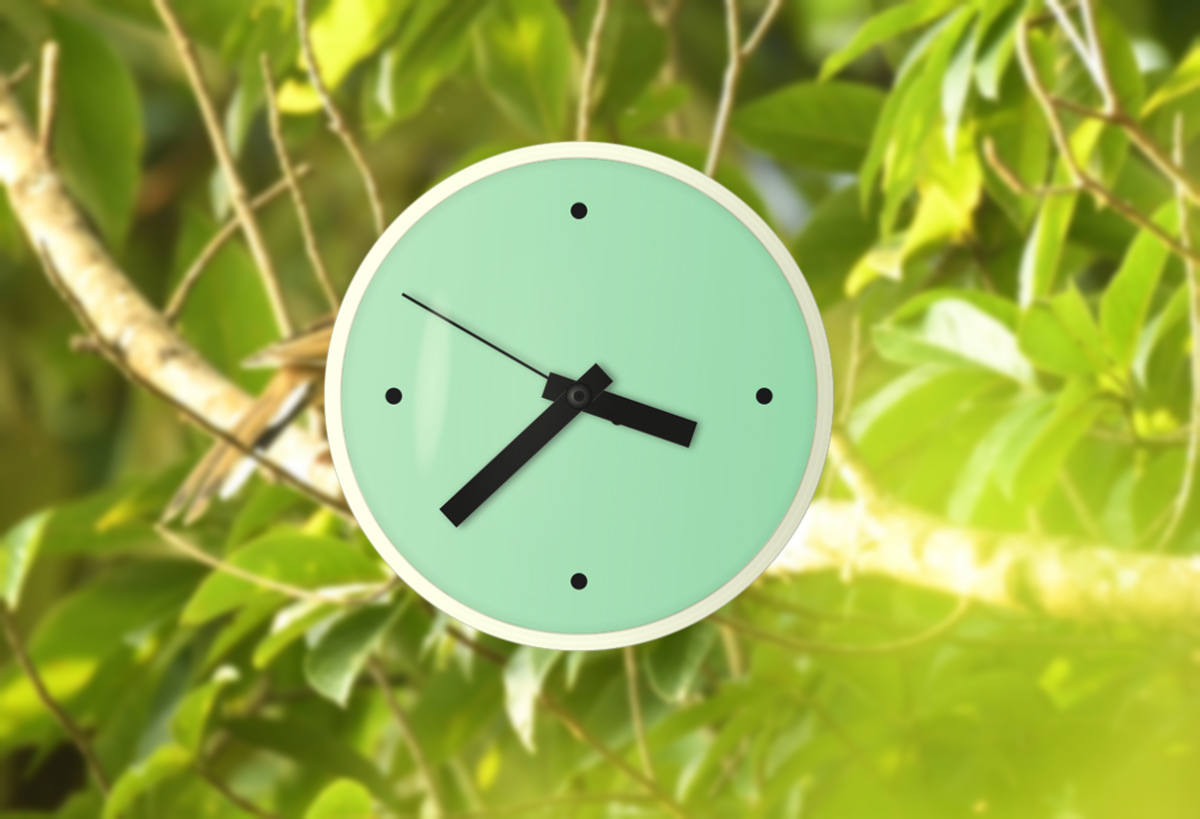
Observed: 3.37.50
